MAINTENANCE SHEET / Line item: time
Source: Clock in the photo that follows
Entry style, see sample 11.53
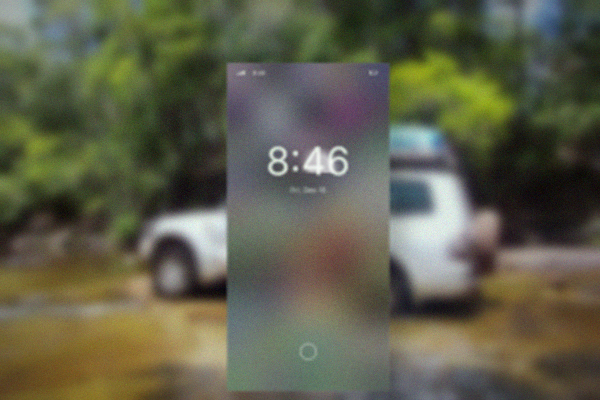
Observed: 8.46
